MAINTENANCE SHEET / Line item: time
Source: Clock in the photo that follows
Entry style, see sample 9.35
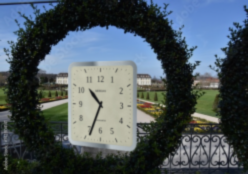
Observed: 10.34
